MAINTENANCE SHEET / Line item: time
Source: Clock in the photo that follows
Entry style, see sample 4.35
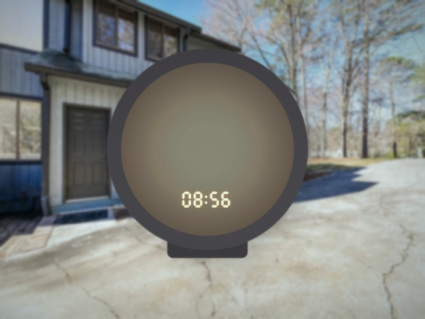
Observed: 8.56
